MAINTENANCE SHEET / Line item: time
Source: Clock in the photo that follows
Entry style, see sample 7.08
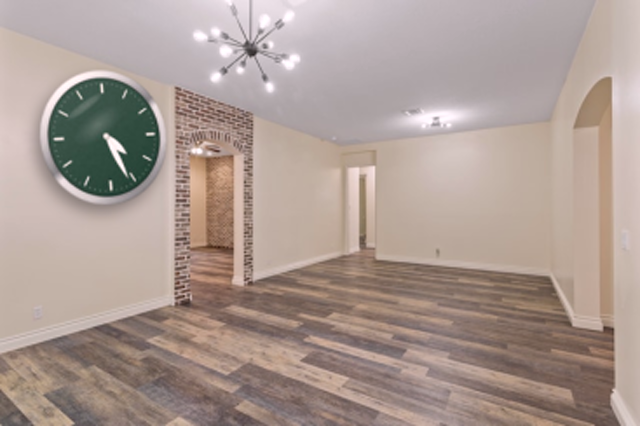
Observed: 4.26
